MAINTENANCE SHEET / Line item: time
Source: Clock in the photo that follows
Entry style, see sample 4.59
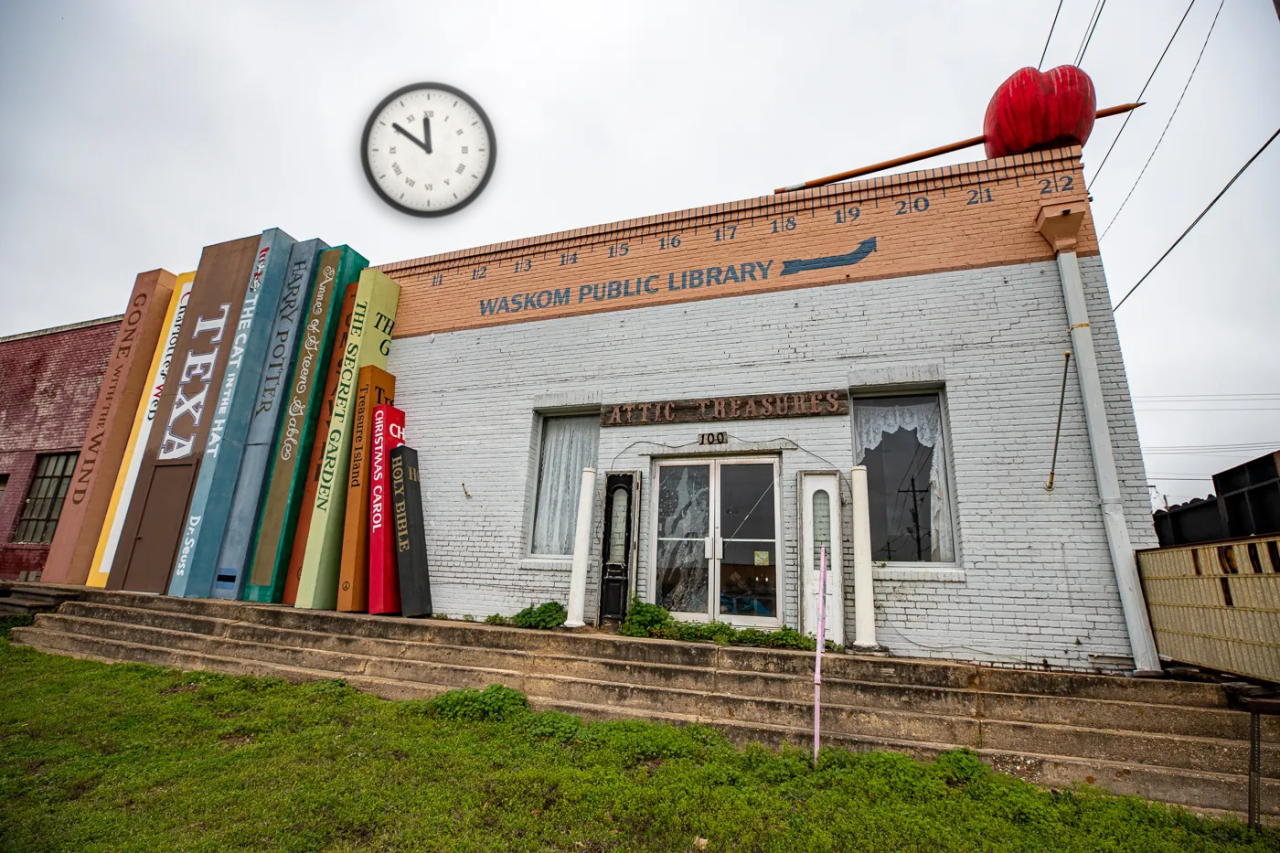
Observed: 11.51
